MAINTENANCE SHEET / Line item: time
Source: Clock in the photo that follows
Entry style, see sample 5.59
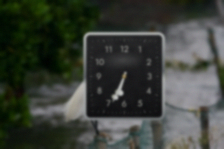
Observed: 6.34
